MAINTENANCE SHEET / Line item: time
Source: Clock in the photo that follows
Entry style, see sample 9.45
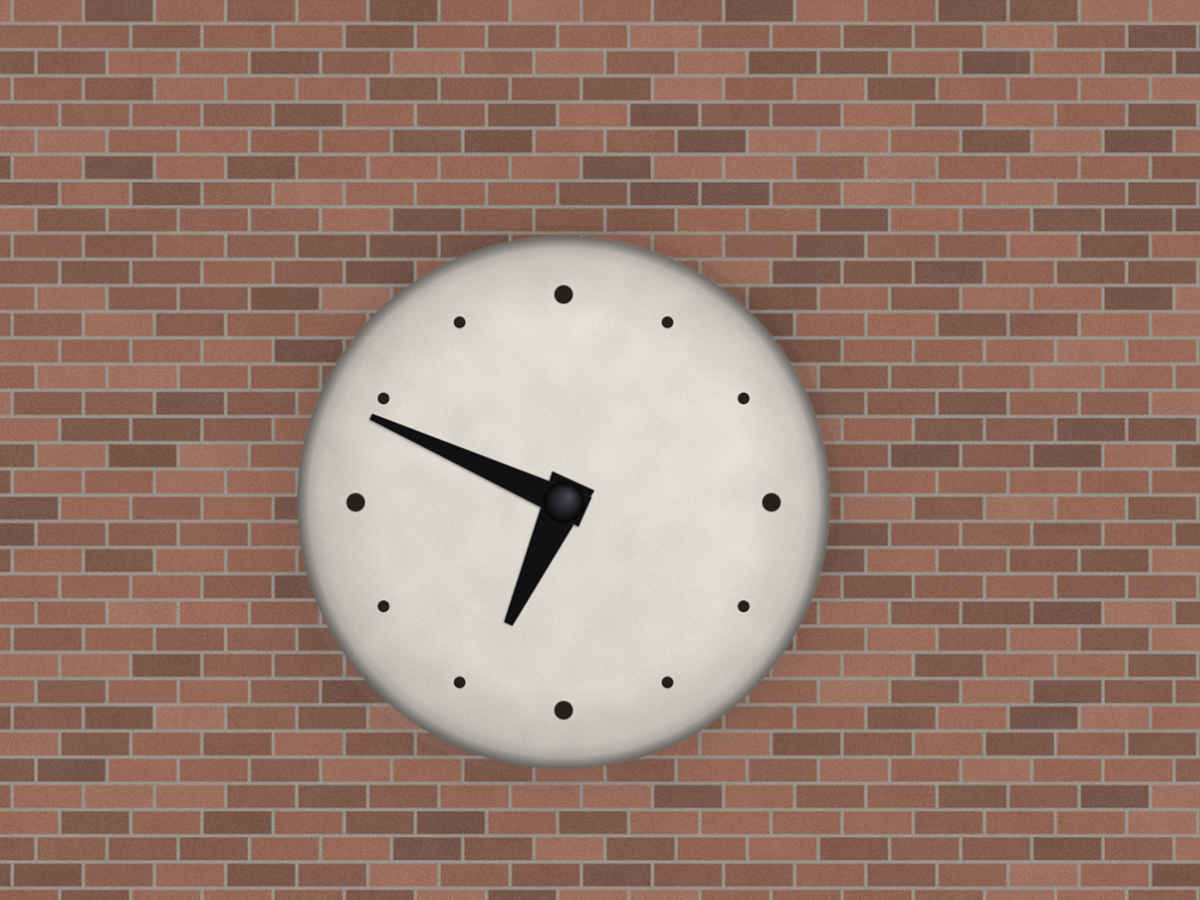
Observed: 6.49
